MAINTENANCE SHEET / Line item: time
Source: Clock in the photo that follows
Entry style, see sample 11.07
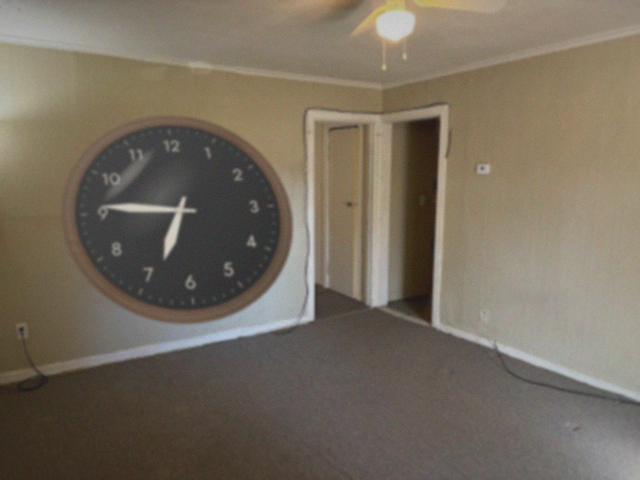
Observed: 6.46
